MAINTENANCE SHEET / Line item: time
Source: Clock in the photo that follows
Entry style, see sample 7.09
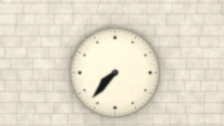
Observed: 7.37
